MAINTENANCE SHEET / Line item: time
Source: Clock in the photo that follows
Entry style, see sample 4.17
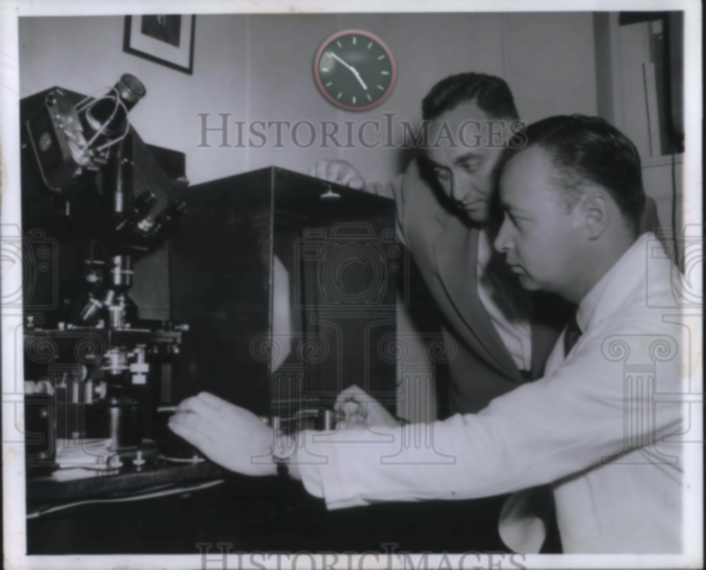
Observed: 4.51
